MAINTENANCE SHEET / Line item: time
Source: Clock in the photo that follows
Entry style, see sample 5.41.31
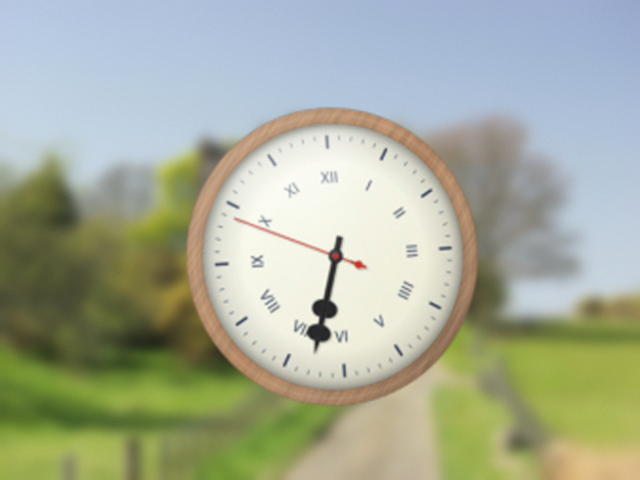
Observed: 6.32.49
